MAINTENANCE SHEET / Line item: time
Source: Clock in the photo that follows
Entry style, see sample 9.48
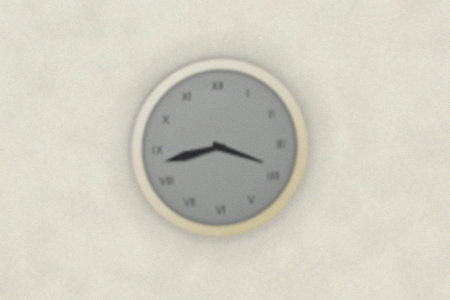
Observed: 3.43
